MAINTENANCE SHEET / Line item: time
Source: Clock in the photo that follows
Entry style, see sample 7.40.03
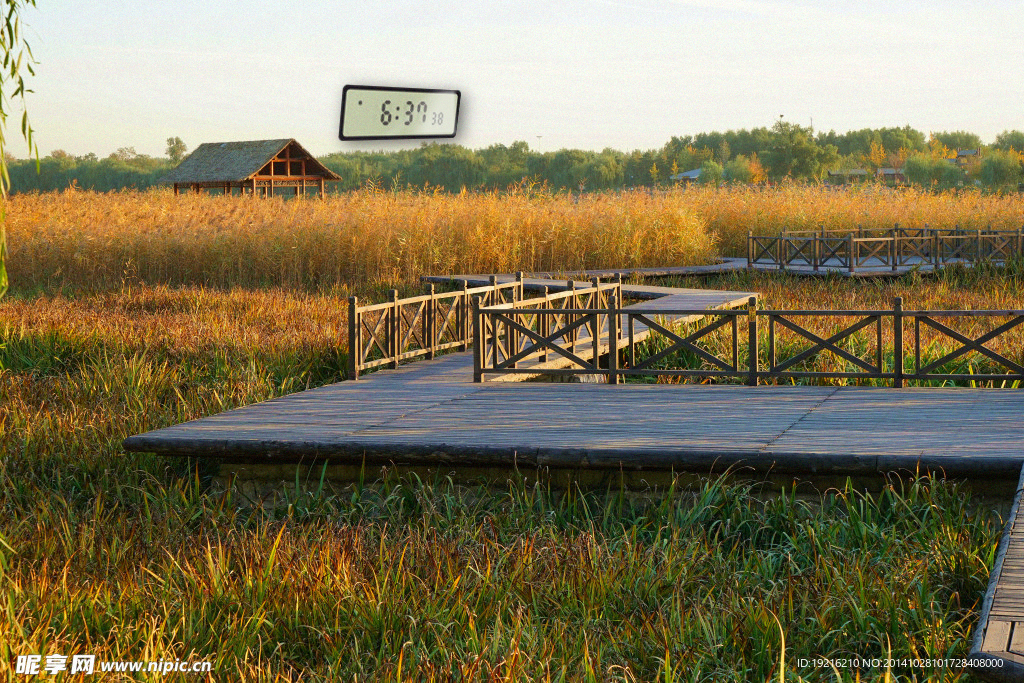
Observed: 6.37.38
